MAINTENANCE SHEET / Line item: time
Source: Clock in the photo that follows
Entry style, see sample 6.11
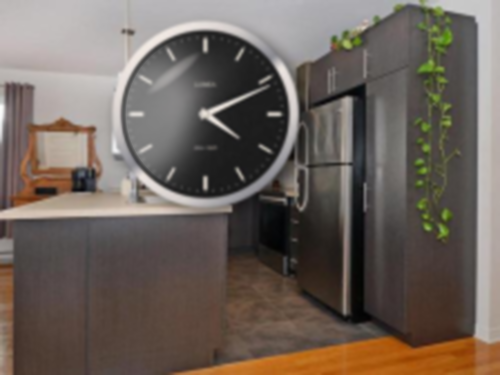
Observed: 4.11
